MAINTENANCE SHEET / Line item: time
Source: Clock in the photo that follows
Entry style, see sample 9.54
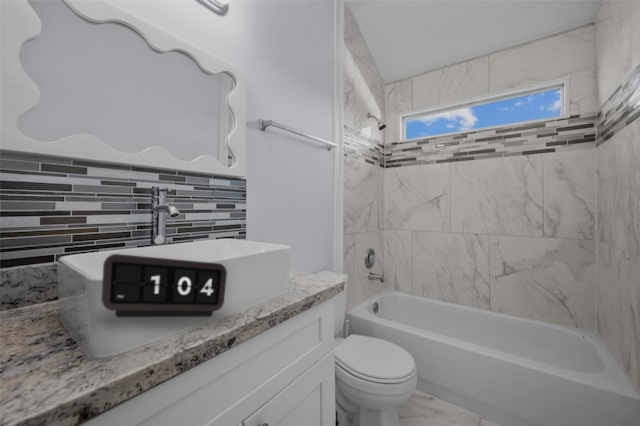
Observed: 1.04
